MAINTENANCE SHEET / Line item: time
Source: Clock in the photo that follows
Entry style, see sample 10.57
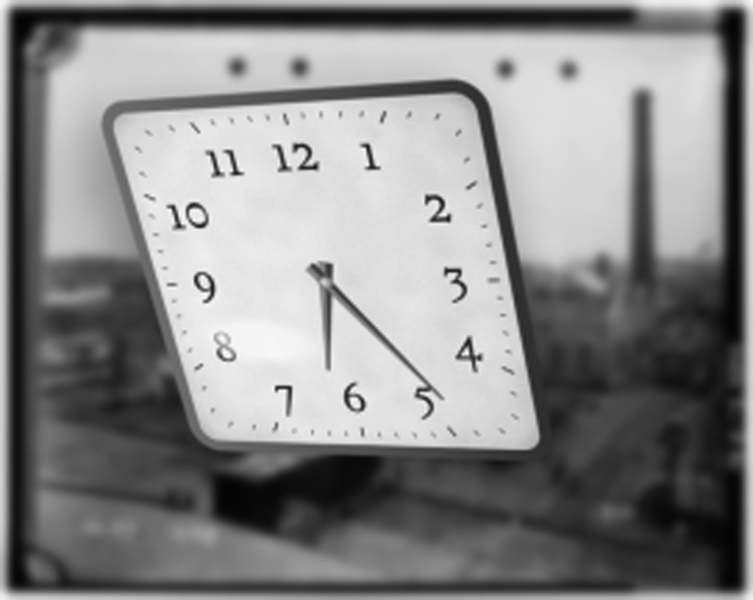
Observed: 6.24
